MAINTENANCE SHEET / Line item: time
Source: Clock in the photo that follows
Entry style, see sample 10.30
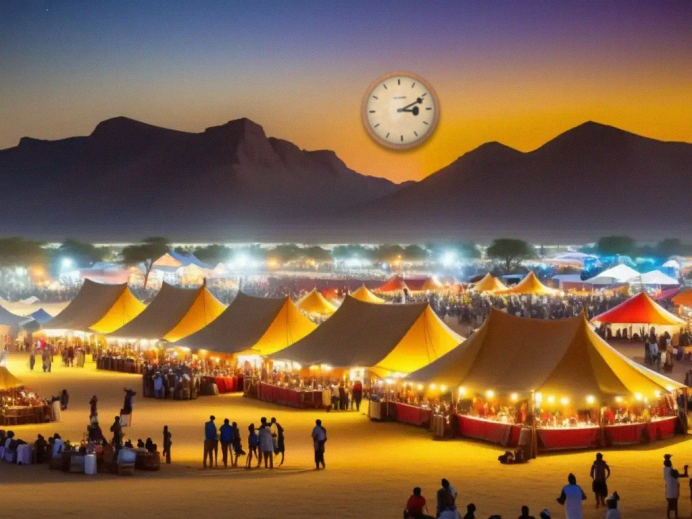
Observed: 3.11
